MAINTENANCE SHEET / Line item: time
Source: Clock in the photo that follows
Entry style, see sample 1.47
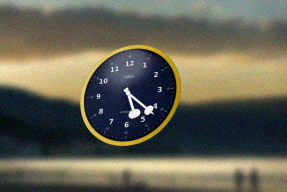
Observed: 5.22
